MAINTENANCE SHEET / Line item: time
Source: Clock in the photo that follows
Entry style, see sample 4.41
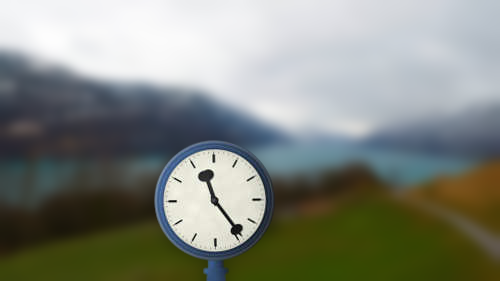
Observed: 11.24
